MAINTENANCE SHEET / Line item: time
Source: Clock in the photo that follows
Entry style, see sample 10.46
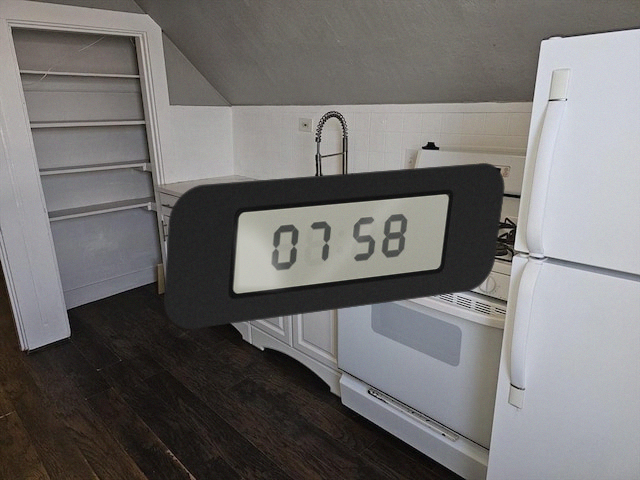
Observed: 7.58
